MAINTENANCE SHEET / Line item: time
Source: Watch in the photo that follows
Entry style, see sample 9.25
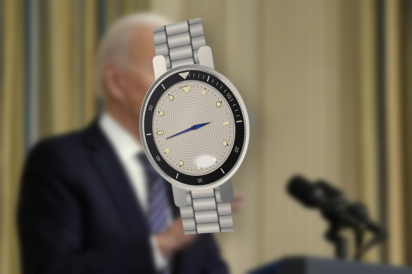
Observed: 2.43
